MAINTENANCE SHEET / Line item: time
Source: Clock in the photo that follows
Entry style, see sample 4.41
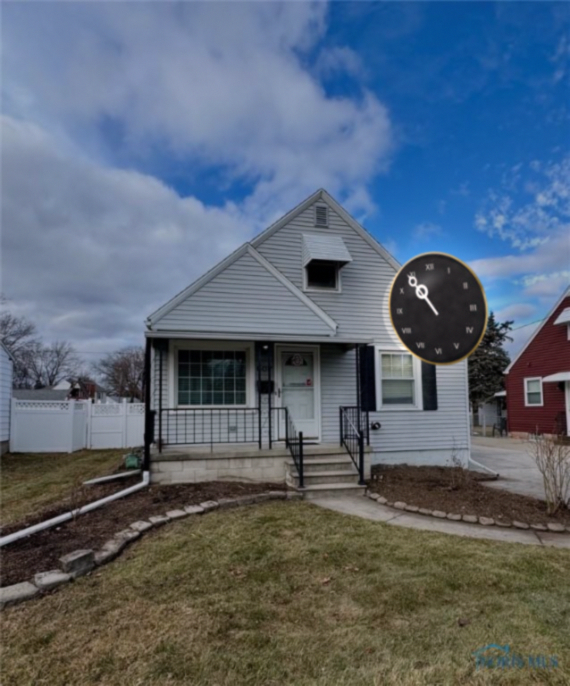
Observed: 10.54
